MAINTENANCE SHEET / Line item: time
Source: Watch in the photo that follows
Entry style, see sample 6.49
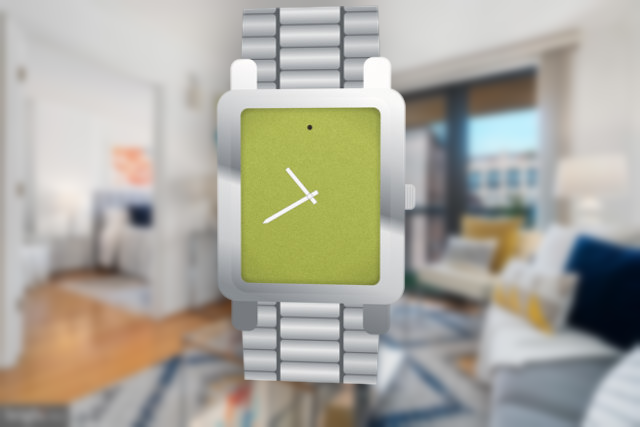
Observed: 10.40
